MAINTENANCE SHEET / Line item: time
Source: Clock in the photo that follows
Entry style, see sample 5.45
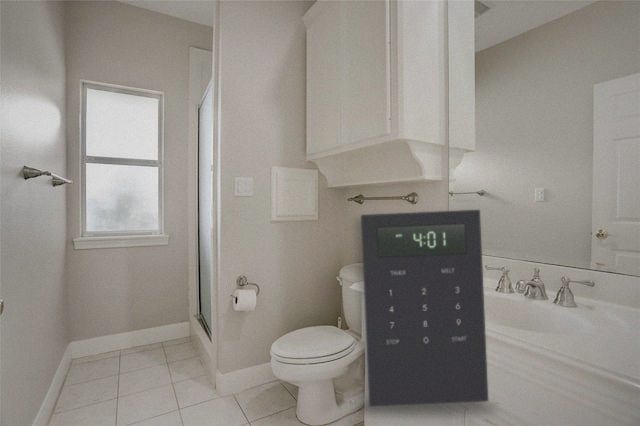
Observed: 4.01
